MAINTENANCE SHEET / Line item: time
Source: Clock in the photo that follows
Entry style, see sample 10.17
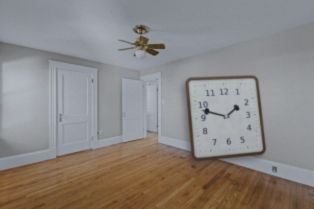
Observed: 1.48
